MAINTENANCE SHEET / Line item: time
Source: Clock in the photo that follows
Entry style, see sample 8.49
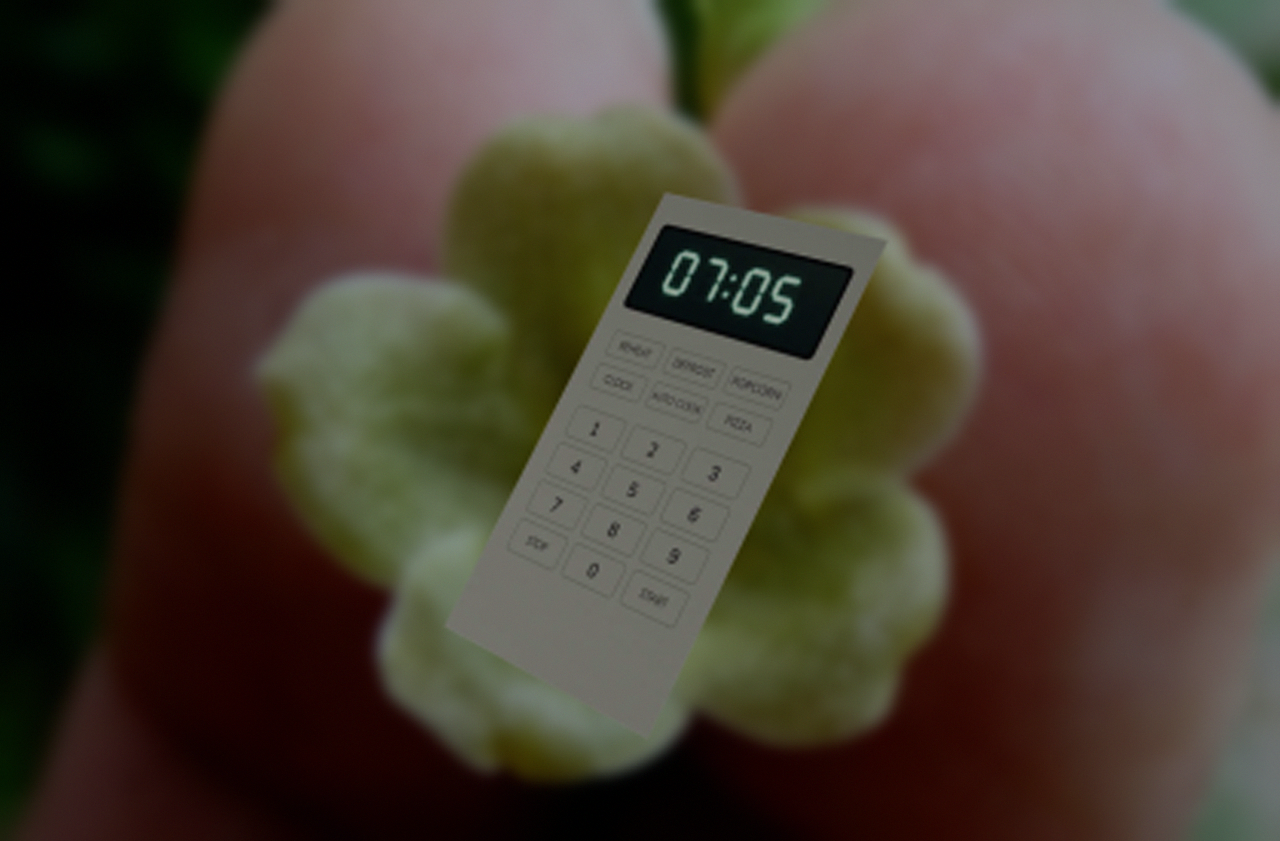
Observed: 7.05
